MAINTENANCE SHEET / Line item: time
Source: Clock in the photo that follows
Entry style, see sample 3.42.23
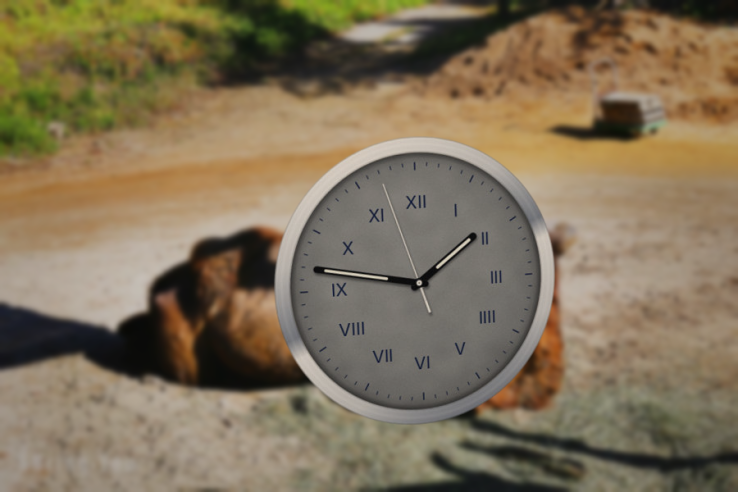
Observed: 1.46.57
